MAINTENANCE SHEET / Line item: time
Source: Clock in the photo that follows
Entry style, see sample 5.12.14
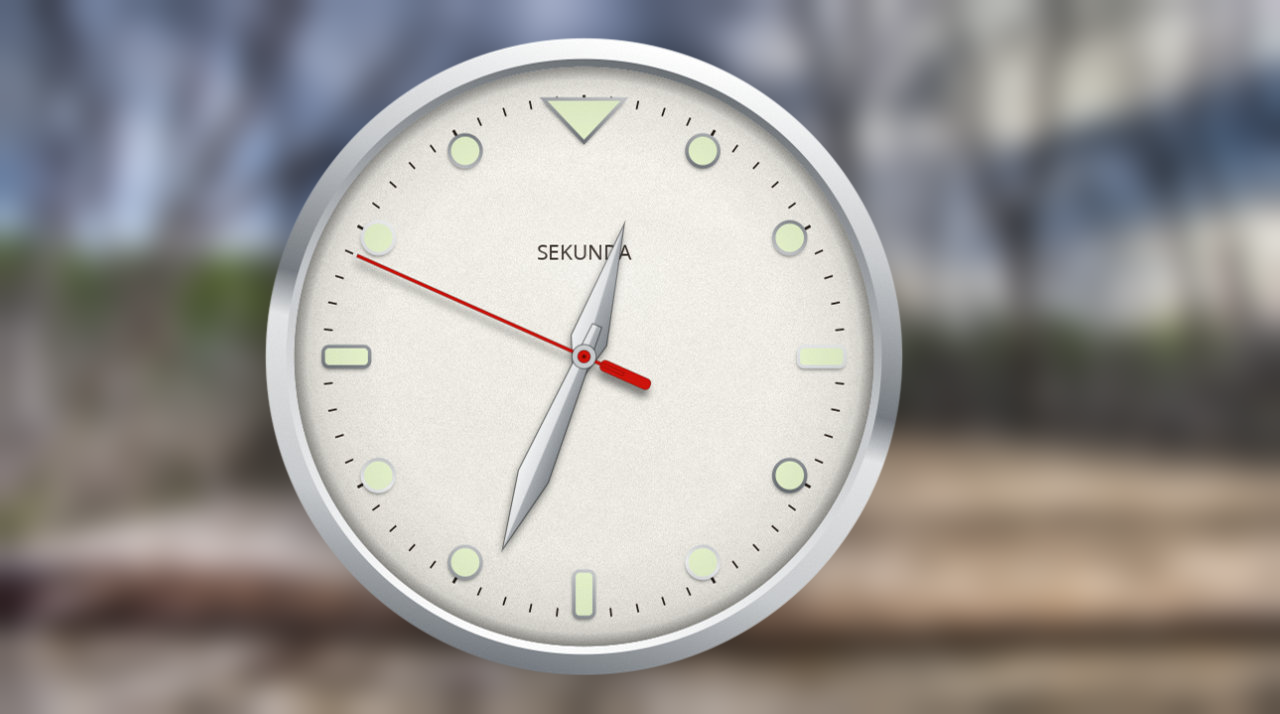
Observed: 12.33.49
